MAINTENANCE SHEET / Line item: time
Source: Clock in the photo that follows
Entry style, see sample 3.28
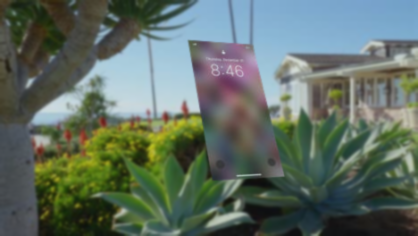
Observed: 8.46
